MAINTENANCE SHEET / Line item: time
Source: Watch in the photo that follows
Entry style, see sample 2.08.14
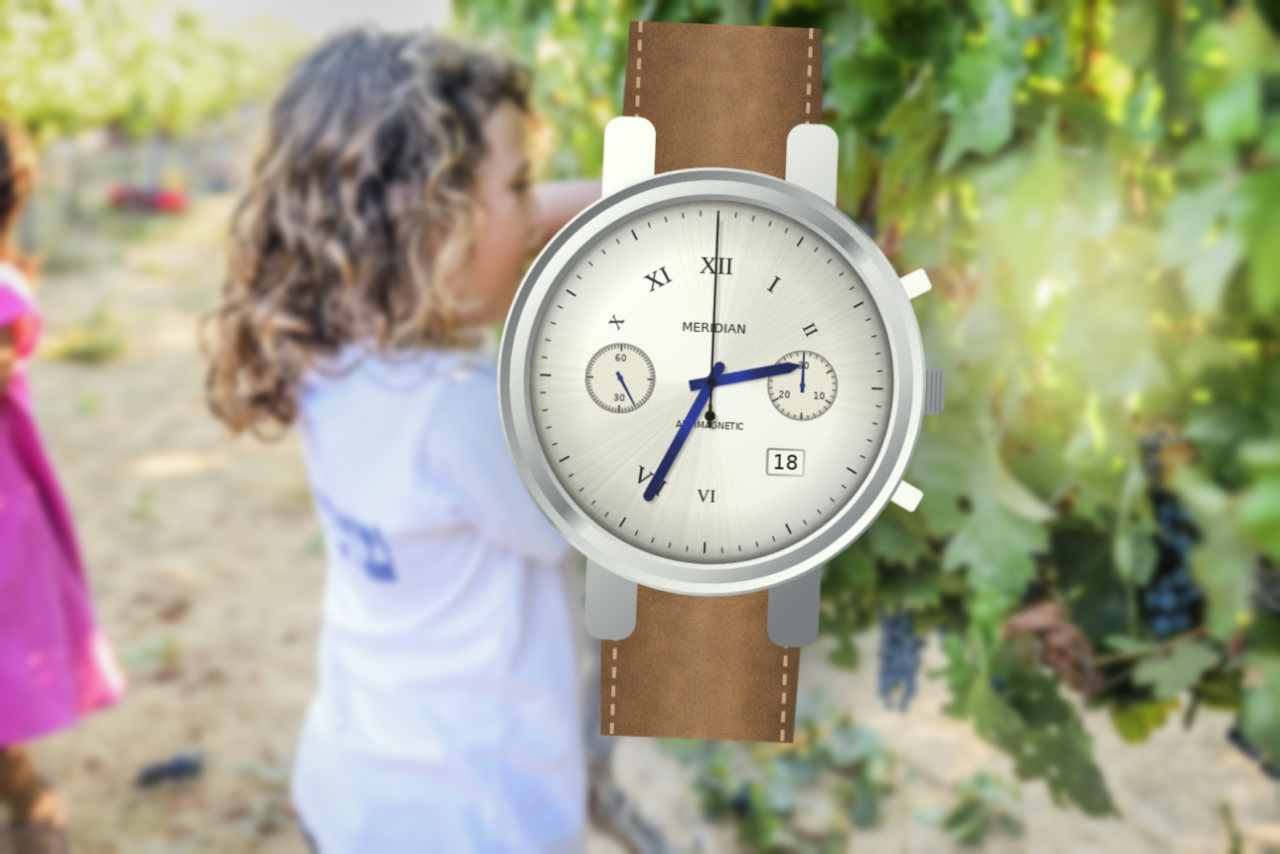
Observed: 2.34.25
